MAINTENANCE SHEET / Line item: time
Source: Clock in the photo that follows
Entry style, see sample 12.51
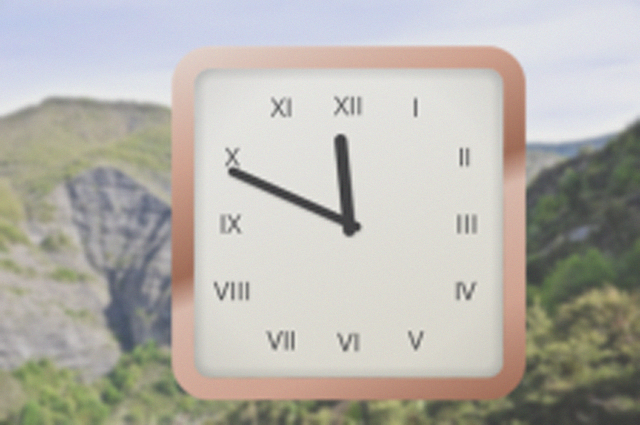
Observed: 11.49
